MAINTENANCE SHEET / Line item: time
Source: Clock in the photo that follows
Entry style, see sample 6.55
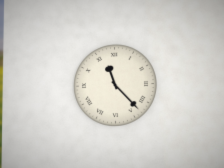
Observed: 11.23
